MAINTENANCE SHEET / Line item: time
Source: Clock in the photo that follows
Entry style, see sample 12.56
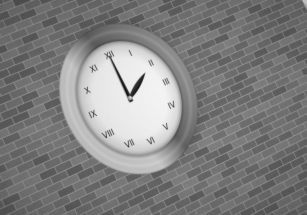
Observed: 2.00
